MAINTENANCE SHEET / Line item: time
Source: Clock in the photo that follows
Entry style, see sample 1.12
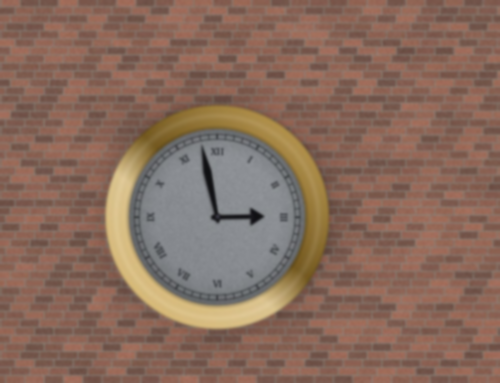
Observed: 2.58
